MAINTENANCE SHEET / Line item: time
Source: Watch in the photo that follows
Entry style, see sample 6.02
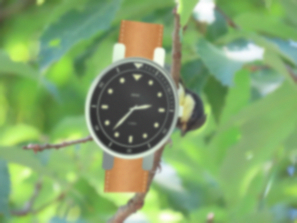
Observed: 2.37
